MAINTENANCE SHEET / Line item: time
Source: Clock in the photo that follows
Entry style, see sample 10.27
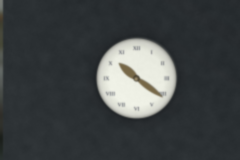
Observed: 10.21
